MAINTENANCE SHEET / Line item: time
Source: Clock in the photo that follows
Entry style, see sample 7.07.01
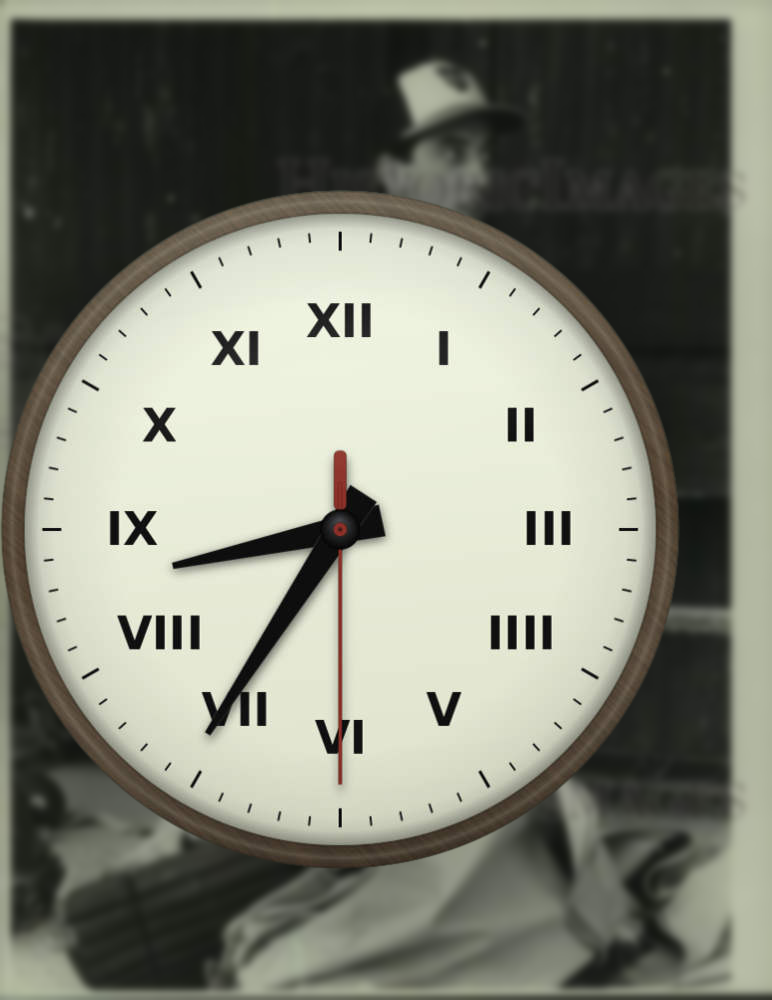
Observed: 8.35.30
